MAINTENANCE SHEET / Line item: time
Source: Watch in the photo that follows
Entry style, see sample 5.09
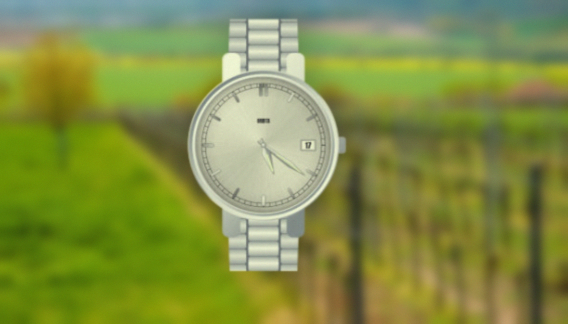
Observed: 5.21
